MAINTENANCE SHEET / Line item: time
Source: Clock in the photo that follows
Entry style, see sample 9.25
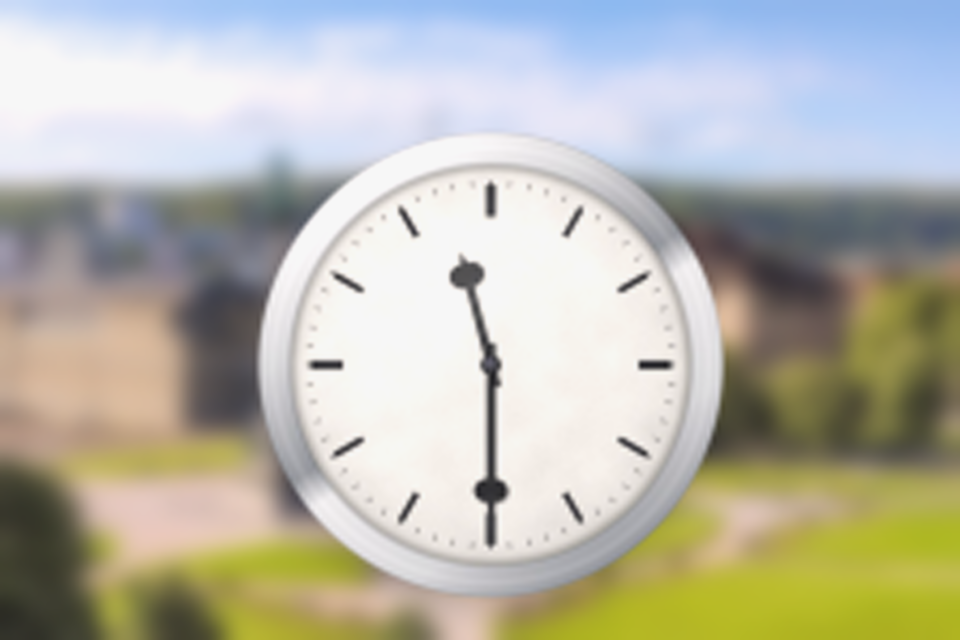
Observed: 11.30
